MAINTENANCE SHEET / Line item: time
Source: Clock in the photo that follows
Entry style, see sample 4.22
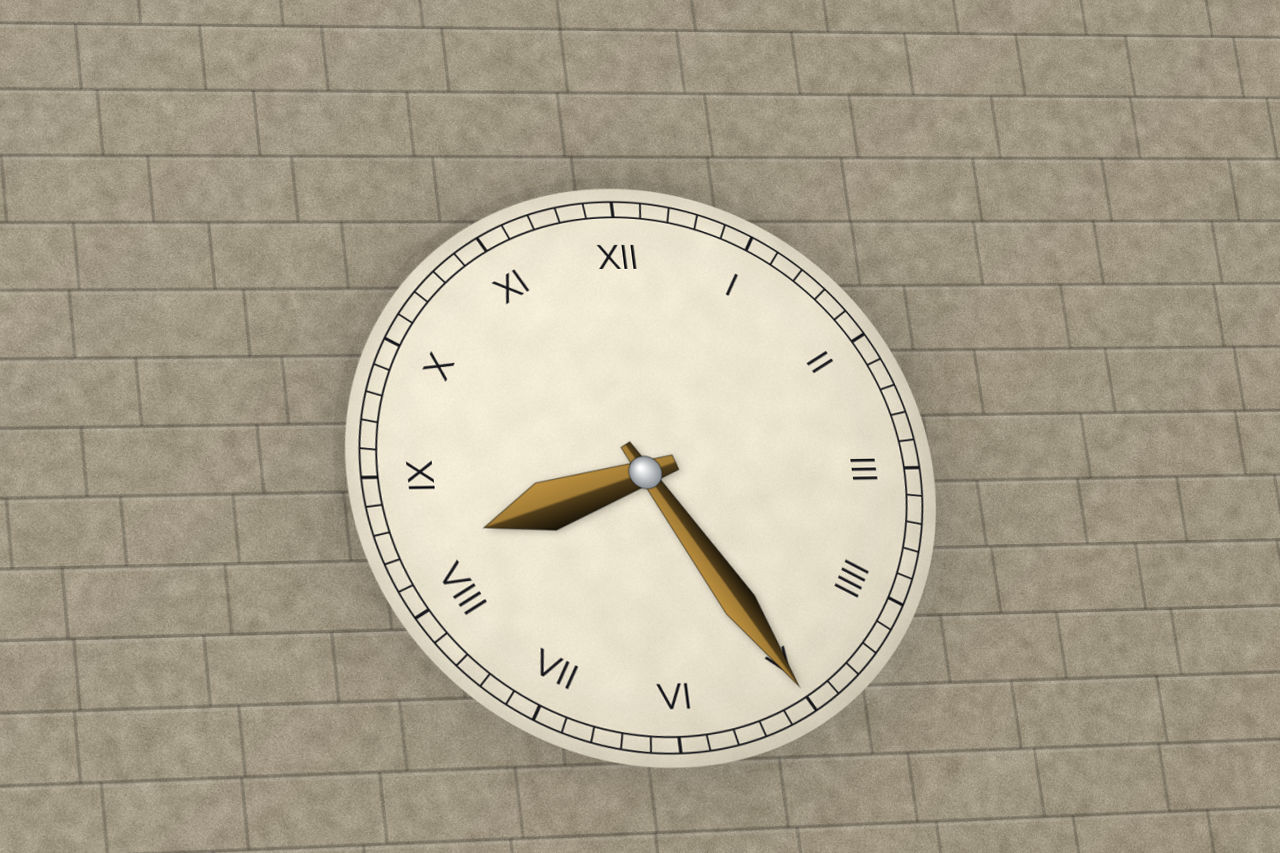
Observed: 8.25
